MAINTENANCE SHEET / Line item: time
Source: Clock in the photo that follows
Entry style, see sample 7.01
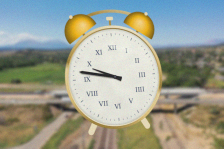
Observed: 9.47
